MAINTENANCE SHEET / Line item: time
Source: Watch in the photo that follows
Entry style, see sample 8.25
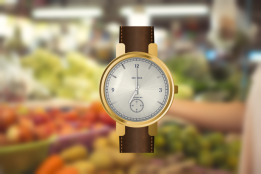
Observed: 7.00
